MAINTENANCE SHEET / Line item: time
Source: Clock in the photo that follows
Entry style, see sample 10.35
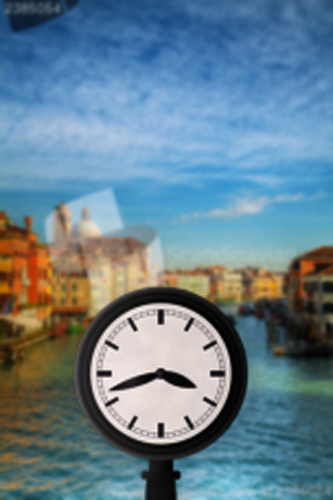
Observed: 3.42
